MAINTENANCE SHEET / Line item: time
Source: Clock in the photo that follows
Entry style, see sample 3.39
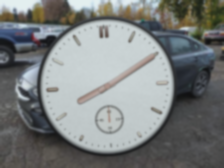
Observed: 8.10
